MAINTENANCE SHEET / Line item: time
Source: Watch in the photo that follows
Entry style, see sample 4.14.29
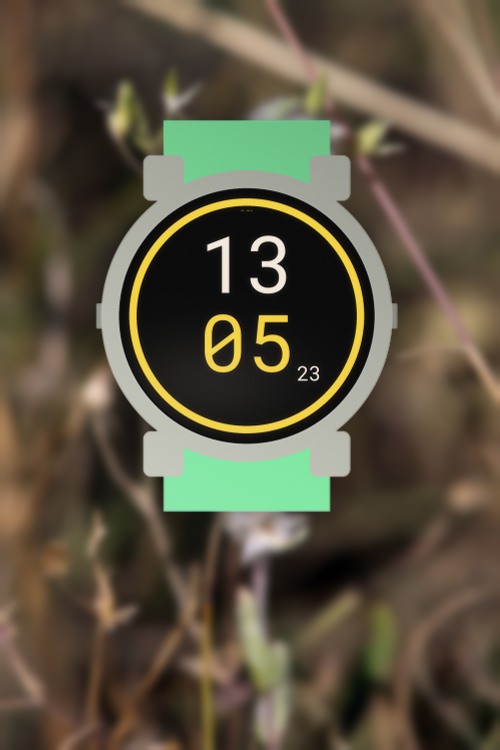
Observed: 13.05.23
